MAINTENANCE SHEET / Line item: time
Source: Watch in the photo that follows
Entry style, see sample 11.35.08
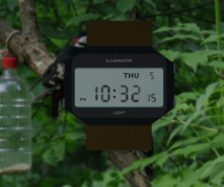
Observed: 10.32.15
